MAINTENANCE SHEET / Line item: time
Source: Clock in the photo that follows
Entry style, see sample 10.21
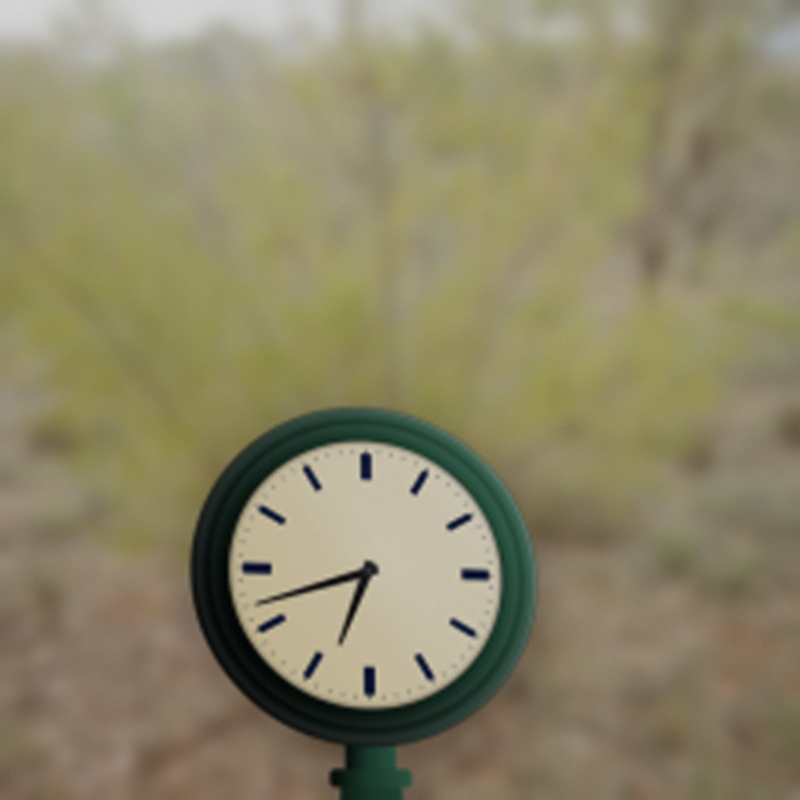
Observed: 6.42
